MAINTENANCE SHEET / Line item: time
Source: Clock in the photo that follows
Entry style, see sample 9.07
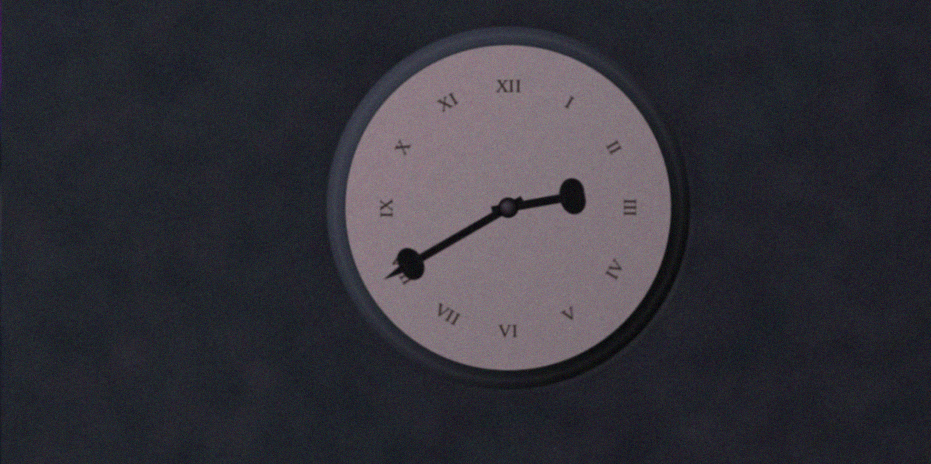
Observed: 2.40
